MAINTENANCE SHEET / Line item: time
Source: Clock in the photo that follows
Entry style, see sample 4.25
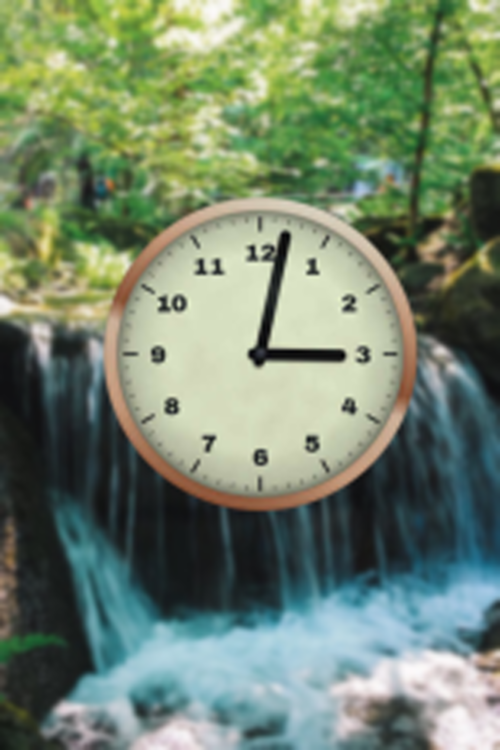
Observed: 3.02
